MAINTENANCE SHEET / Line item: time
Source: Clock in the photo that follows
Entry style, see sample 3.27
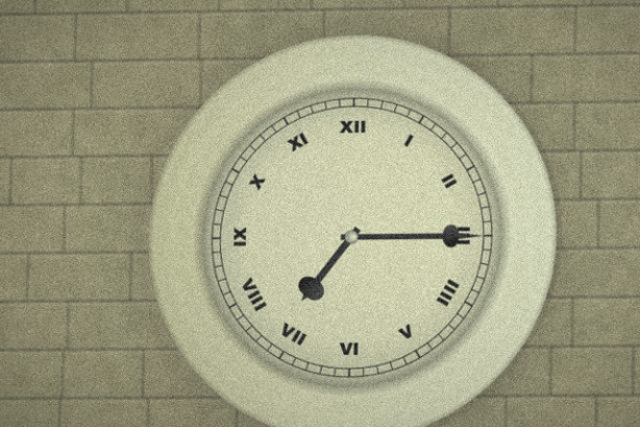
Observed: 7.15
